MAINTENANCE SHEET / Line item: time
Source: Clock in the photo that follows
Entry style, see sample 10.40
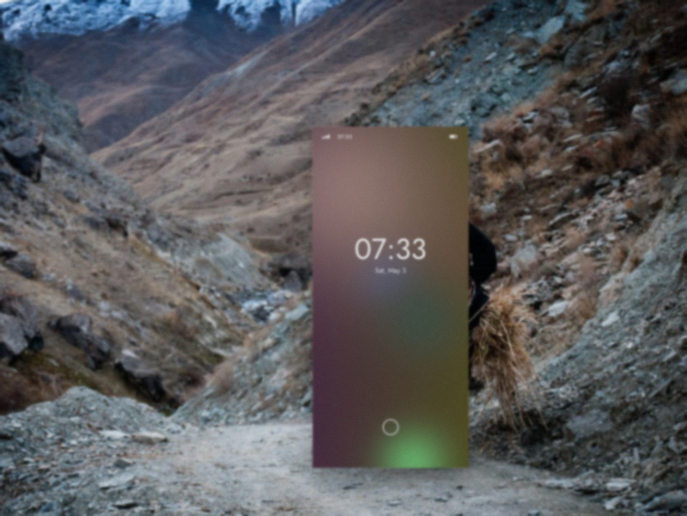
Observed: 7.33
